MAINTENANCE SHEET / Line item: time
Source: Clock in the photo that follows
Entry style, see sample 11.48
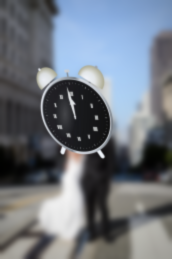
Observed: 11.59
